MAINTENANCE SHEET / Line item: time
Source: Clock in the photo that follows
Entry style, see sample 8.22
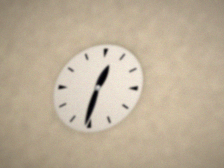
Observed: 12.31
